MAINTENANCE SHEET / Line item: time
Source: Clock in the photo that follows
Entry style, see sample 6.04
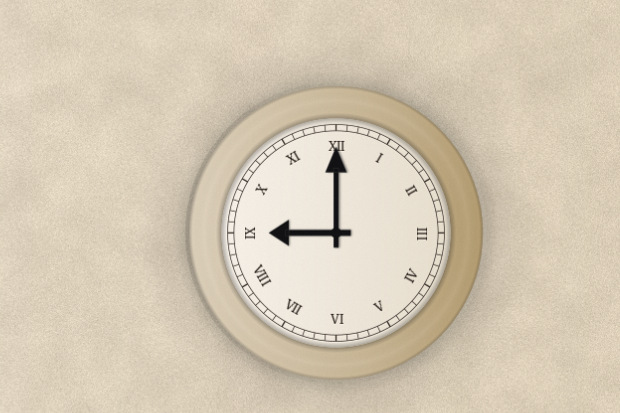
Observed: 9.00
